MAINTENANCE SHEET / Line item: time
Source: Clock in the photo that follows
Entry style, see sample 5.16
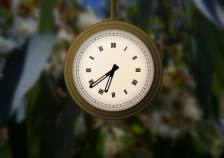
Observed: 6.39
